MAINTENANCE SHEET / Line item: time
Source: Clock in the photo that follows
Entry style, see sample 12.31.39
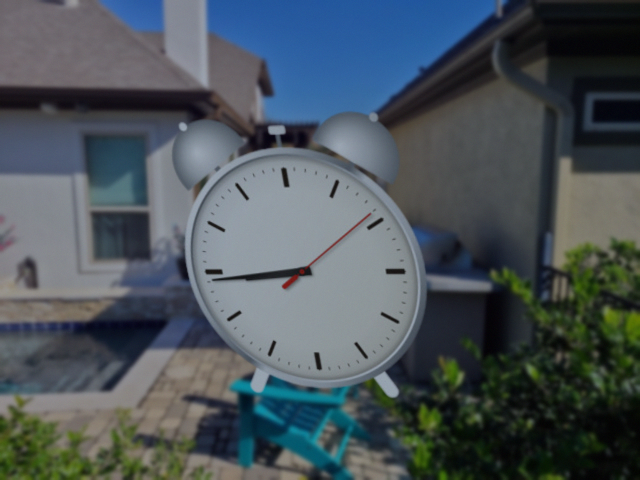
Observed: 8.44.09
